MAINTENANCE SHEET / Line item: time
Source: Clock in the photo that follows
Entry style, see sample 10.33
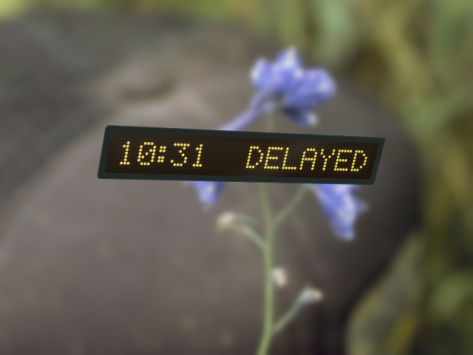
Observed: 10.31
